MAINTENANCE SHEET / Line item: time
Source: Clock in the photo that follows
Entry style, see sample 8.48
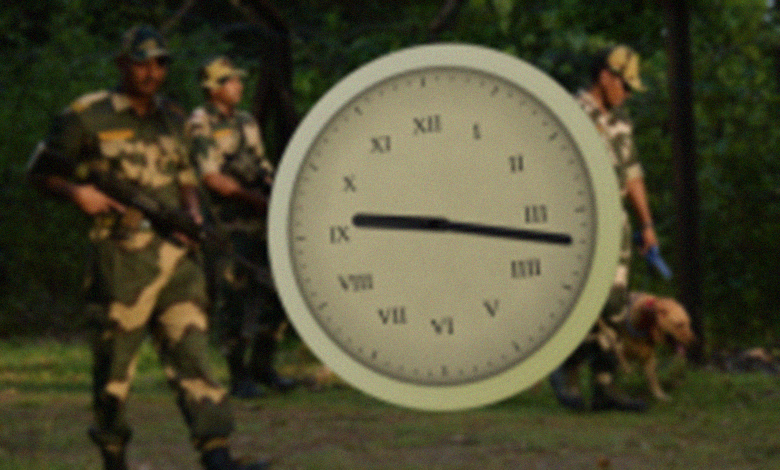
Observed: 9.17
